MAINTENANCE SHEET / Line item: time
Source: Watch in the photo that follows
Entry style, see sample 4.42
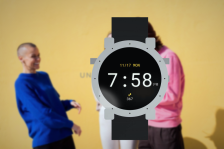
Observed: 7.58
